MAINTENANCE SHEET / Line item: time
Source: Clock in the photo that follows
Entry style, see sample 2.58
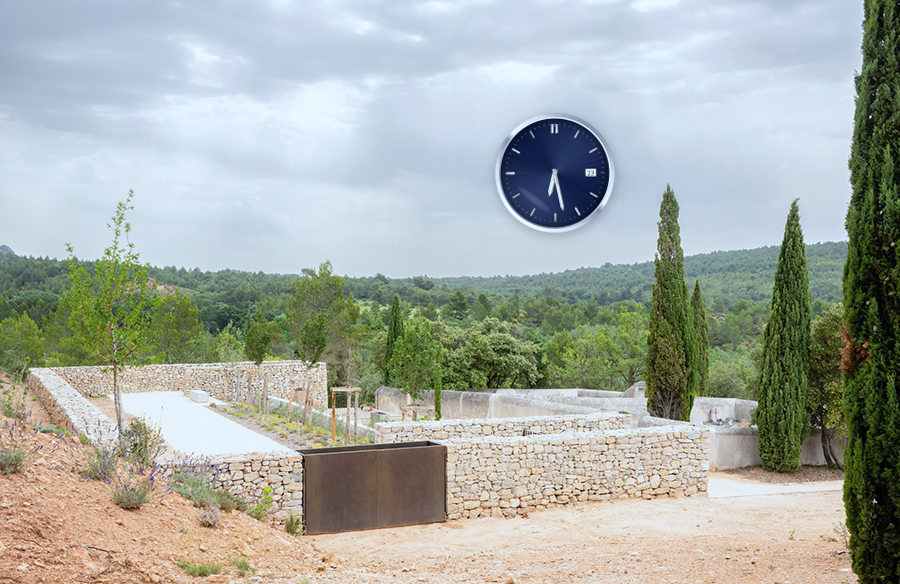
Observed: 6.28
